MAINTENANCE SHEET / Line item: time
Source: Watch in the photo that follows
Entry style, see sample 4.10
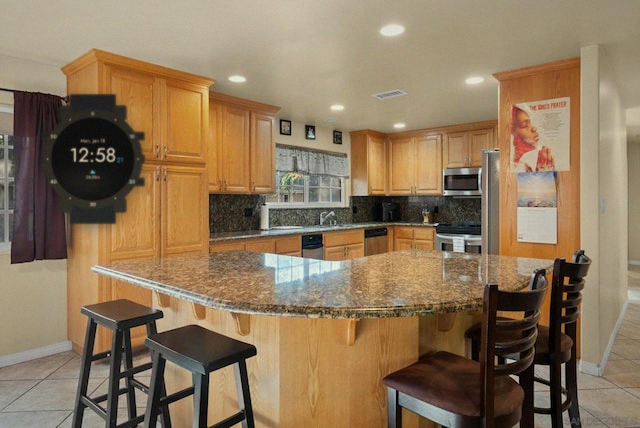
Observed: 12.58
